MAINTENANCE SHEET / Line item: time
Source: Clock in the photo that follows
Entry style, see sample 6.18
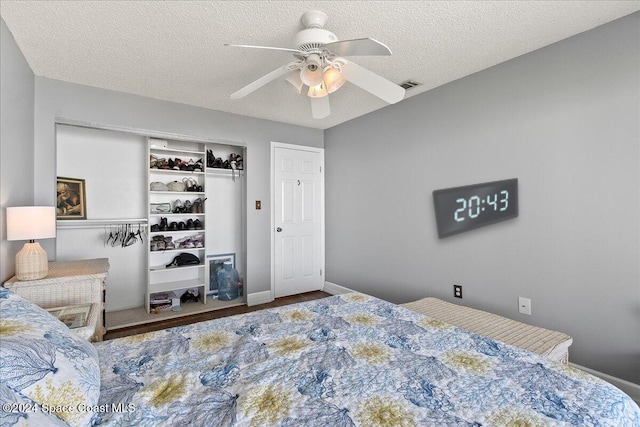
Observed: 20.43
